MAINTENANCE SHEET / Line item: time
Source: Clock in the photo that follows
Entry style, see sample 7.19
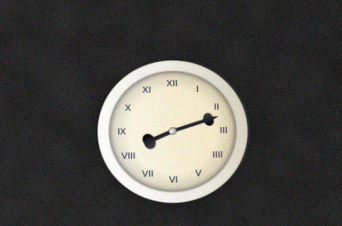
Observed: 8.12
